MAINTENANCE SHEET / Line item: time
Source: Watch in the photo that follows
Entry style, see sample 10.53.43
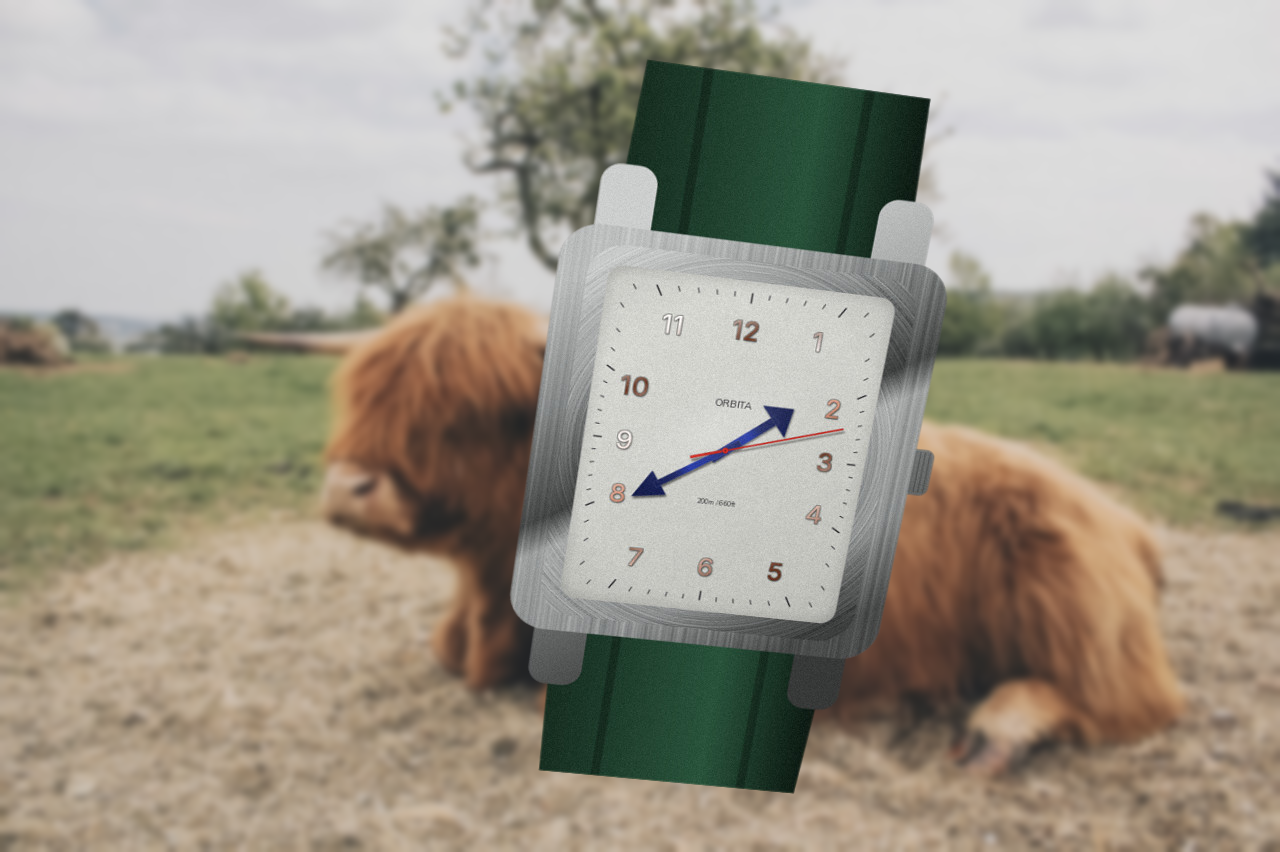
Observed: 1.39.12
